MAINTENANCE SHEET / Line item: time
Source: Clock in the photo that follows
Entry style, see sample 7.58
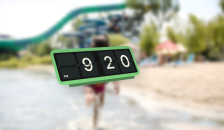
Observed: 9.20
